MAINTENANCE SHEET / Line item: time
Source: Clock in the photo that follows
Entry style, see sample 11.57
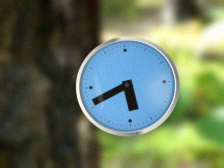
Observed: 5.41
